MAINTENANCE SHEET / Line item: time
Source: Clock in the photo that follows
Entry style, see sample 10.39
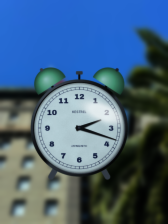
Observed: 2.18
